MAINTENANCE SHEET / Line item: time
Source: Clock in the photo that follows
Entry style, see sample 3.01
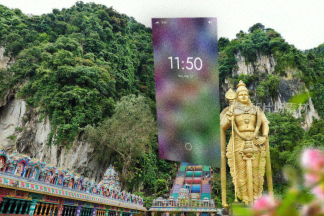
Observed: 11.50
